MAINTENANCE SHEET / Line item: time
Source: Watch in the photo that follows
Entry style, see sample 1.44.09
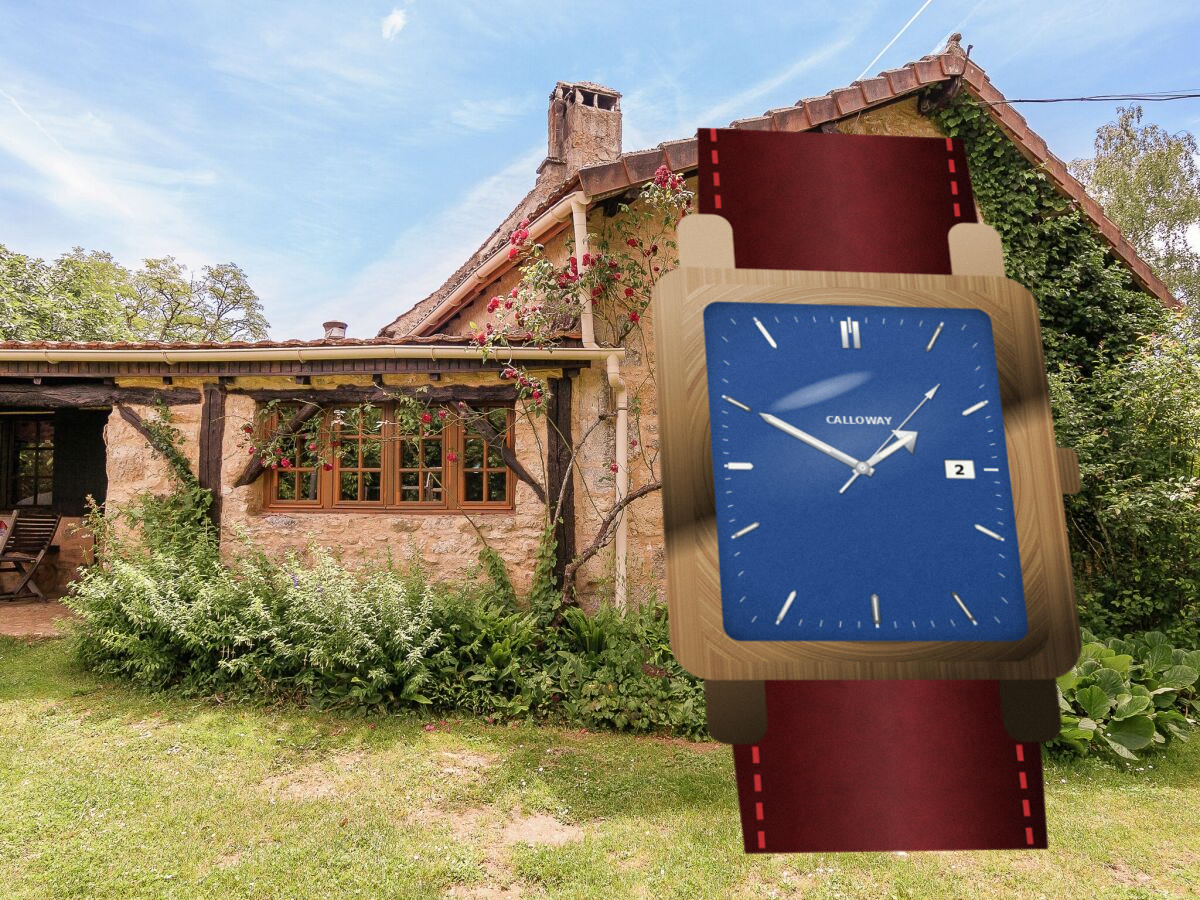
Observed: 1.50.07
